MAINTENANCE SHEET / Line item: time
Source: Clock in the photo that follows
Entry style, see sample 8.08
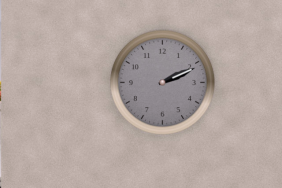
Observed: 2.11
